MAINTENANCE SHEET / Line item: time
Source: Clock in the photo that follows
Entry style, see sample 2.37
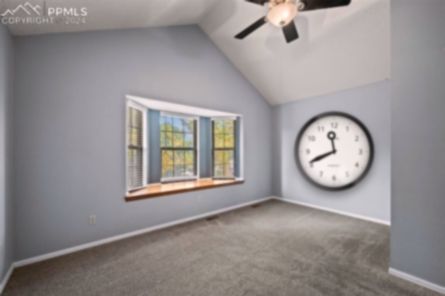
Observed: 11.41
